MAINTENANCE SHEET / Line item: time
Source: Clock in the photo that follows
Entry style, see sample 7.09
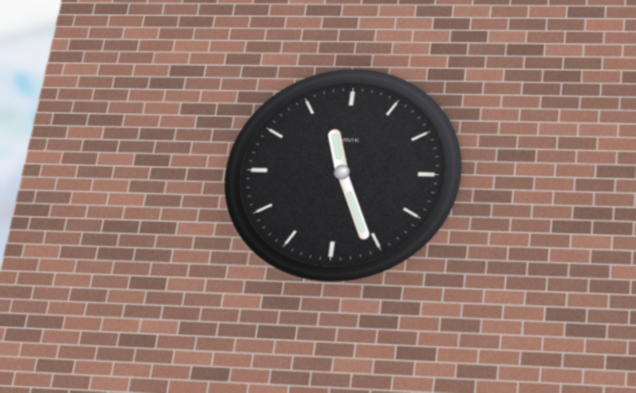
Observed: 11.26
